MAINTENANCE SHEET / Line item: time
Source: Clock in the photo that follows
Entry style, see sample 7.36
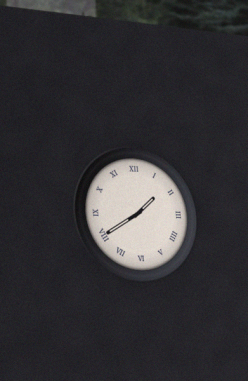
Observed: 1.40
